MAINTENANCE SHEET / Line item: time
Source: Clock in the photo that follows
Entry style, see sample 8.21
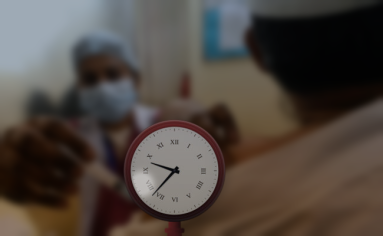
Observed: 9.37
